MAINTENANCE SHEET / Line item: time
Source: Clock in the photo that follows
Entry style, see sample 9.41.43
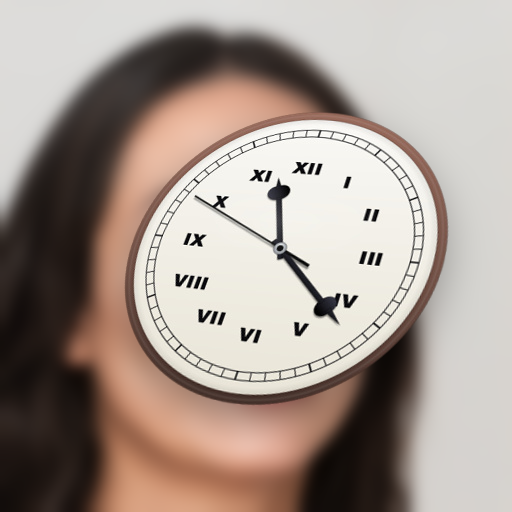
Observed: 11.21.49
